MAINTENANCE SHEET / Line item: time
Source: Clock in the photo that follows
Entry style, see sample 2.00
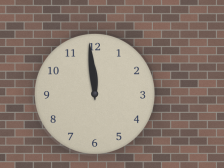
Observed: 11.59
